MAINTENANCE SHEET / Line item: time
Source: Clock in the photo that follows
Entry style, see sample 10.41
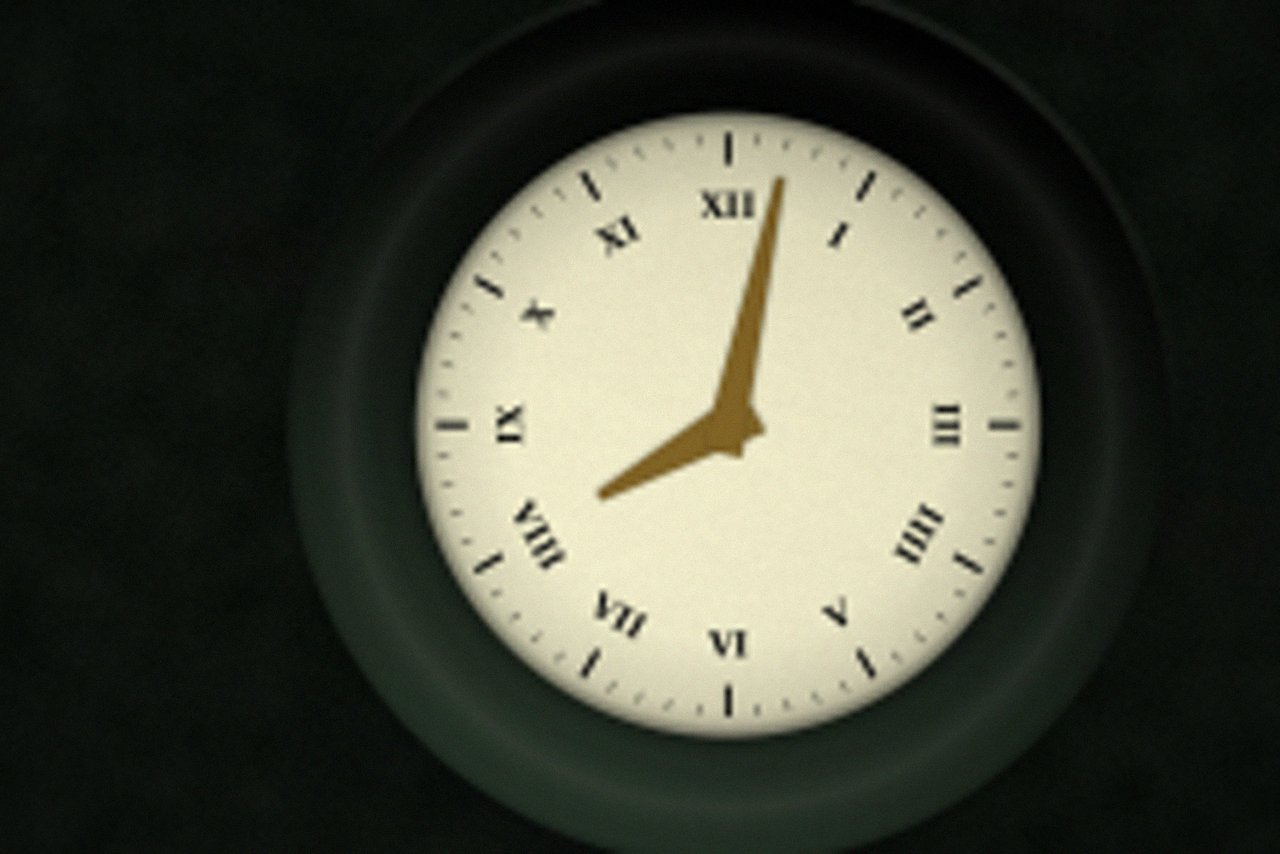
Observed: 8.02
